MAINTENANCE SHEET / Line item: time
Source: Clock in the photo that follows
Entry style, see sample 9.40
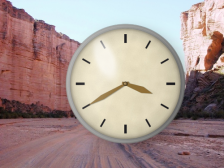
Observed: 3.40
